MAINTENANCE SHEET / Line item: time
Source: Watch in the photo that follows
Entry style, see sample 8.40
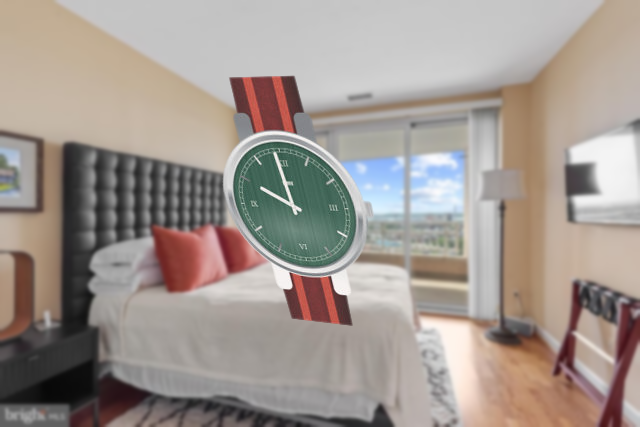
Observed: 9.59
